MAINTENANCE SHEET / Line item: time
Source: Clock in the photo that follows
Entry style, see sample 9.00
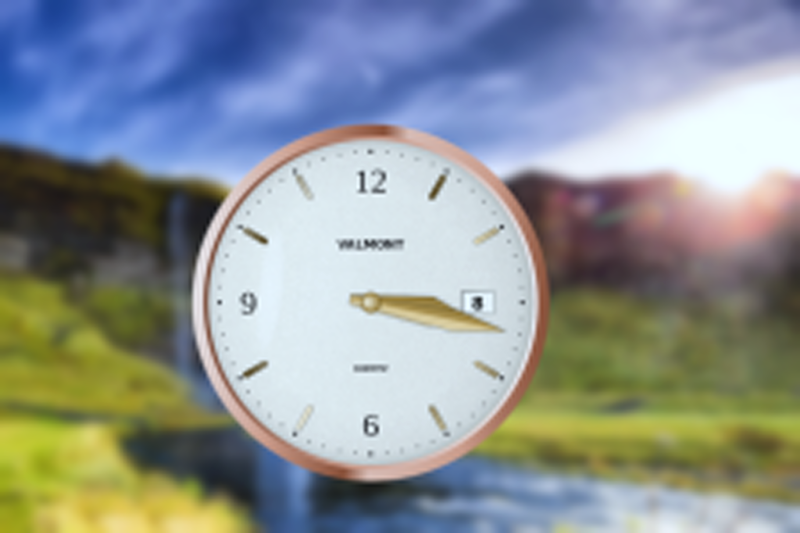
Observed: 3.17
